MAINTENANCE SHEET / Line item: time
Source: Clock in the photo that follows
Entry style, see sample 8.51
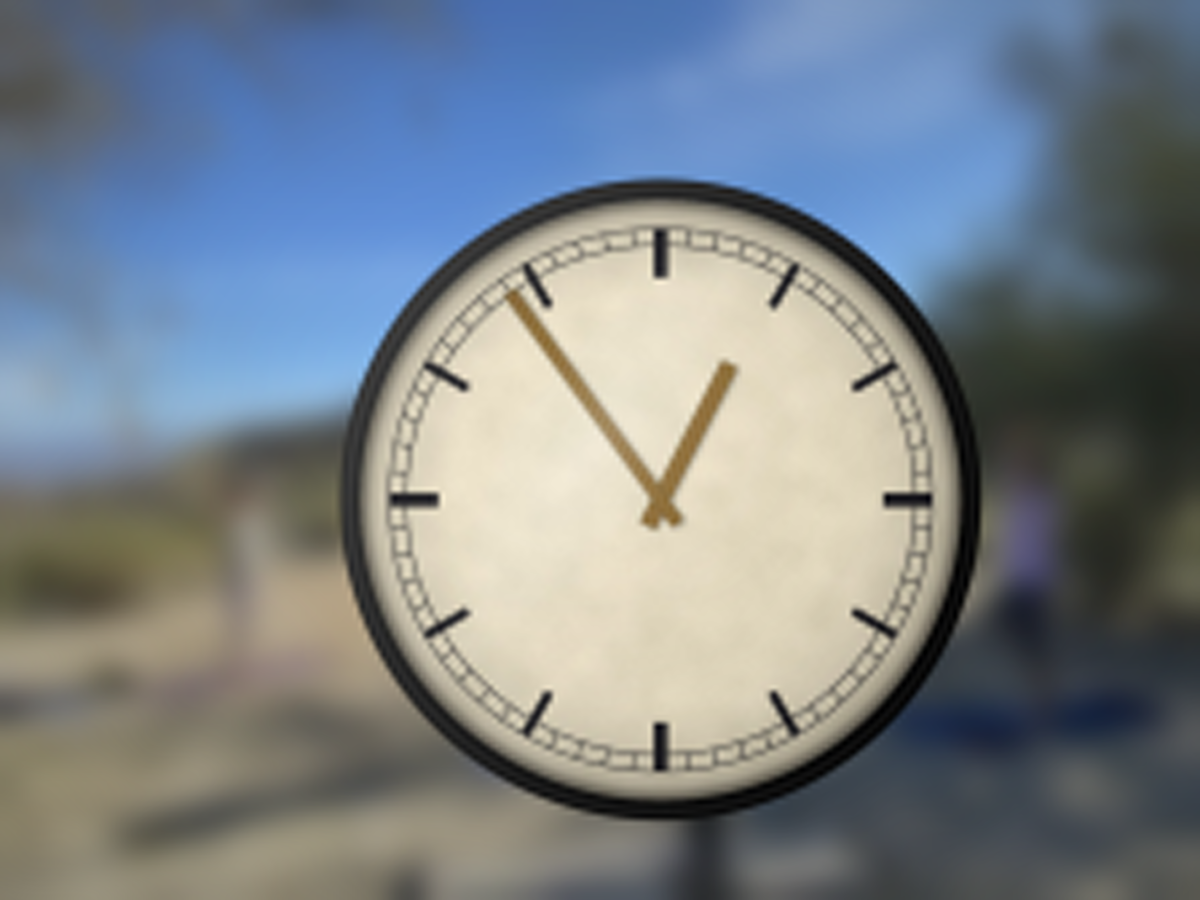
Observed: 12.54
